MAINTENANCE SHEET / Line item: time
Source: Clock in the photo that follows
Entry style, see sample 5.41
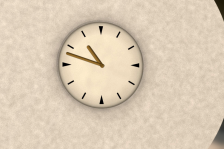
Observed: 10.48
